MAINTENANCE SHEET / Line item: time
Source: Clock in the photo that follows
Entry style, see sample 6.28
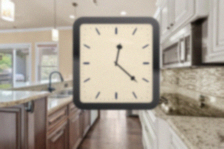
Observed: 12.22
